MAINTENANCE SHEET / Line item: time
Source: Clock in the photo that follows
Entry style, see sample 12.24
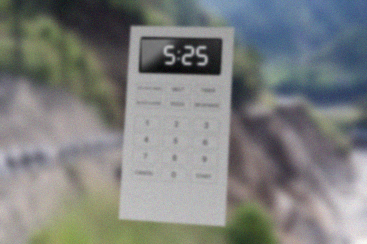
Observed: 5.25
